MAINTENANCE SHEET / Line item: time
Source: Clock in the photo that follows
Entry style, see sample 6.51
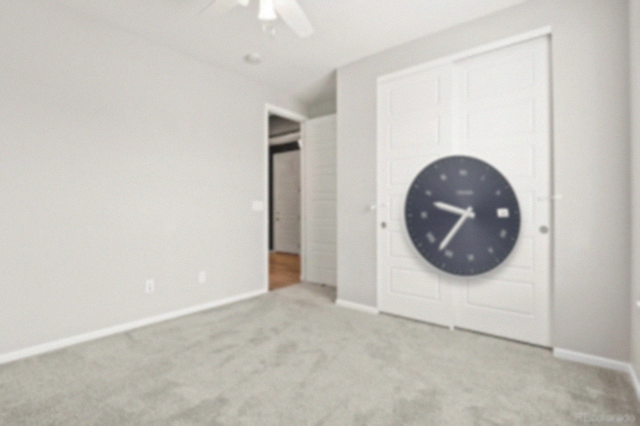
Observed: 9.37
